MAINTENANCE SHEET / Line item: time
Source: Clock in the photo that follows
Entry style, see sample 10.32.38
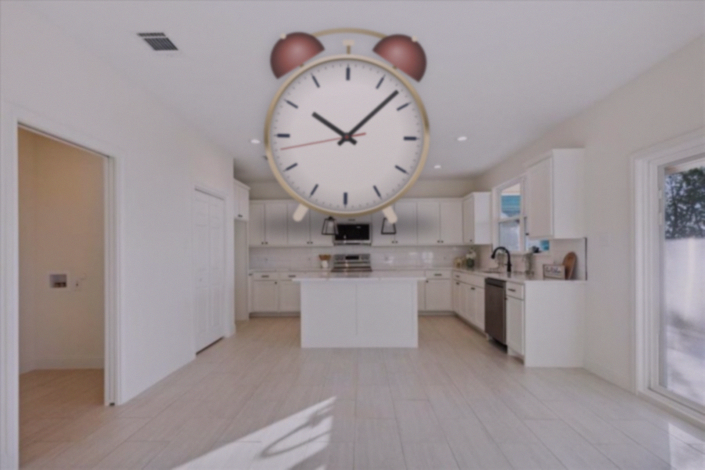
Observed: 10.07.43
